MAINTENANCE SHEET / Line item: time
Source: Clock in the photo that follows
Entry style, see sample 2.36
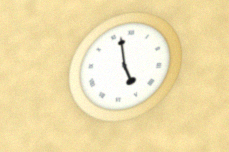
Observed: 4.57
